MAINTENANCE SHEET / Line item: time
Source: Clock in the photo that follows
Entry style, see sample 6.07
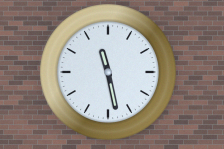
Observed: 11.28
